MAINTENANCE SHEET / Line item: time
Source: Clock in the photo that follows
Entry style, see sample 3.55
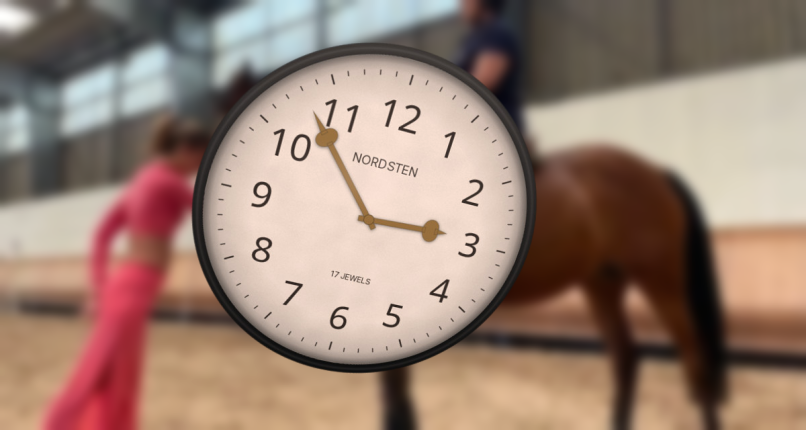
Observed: 2.53
